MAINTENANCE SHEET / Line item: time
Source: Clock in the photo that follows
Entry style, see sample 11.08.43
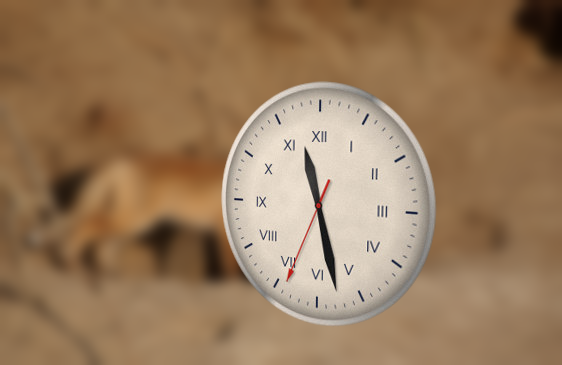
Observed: 11.27.34
